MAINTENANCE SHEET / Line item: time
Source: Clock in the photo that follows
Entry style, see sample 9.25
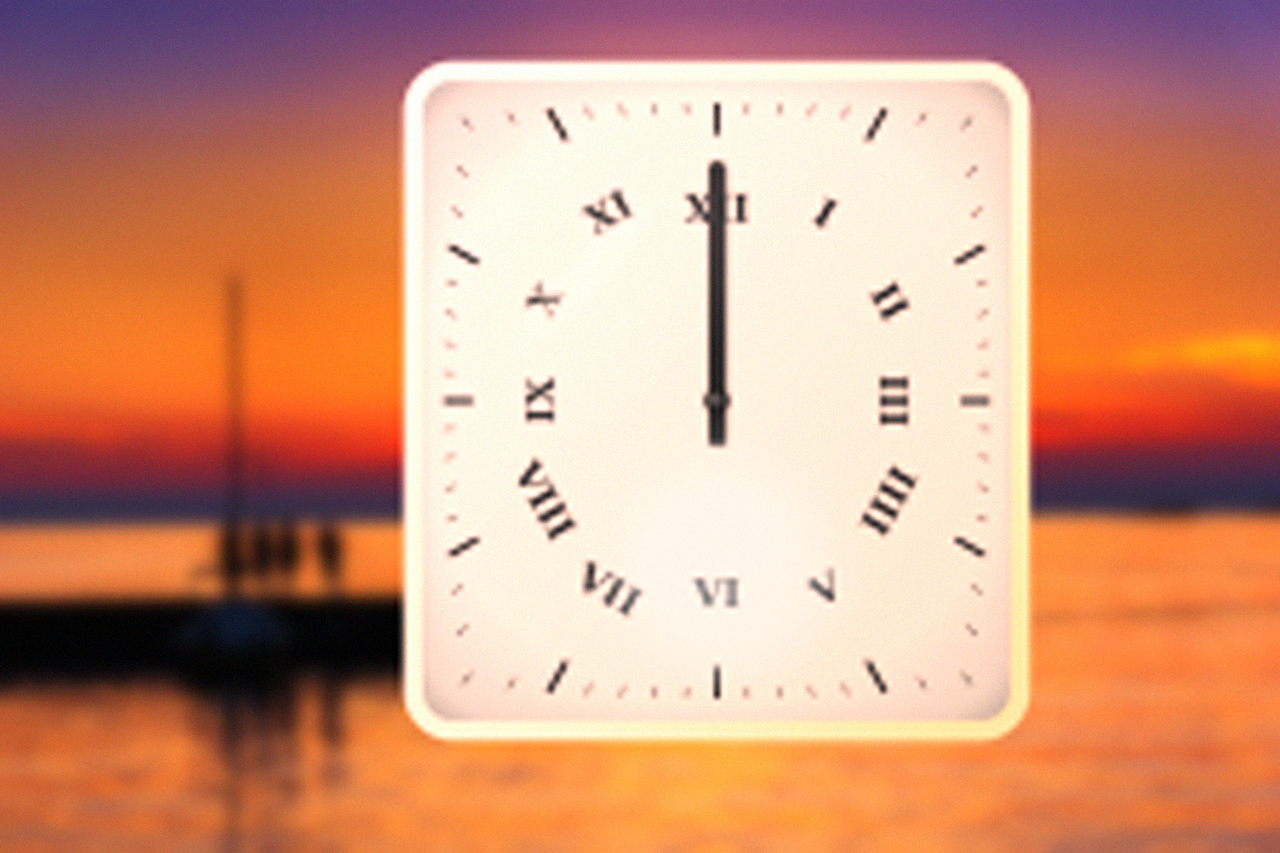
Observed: 12.00
